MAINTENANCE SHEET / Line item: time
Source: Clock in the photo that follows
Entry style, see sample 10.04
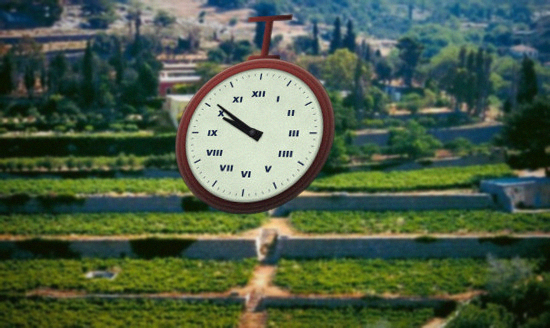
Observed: 9.51
